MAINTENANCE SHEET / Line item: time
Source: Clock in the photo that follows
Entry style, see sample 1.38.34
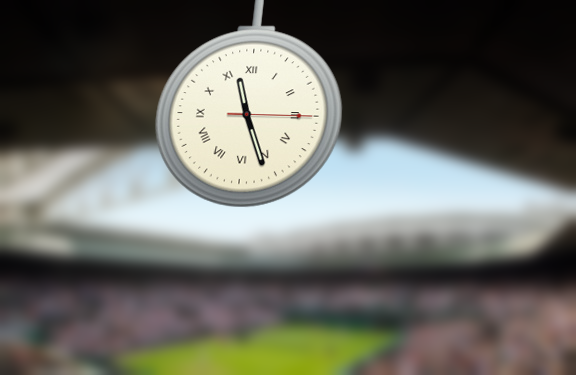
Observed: 11.26.15
